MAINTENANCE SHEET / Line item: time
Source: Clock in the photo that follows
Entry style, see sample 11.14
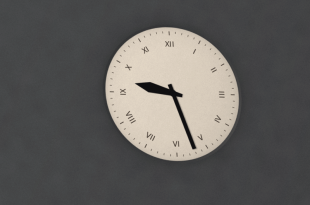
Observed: 9.27
